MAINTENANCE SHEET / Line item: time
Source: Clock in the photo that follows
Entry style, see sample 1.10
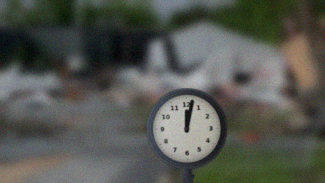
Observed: 12.02
